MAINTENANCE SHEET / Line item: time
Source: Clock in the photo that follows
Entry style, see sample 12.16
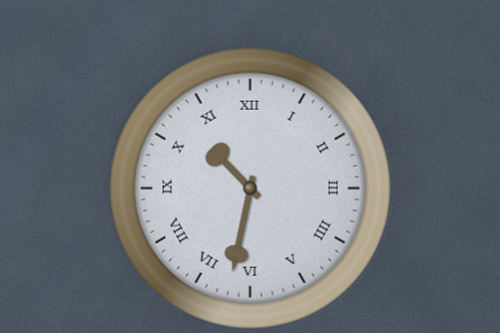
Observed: 10.32
